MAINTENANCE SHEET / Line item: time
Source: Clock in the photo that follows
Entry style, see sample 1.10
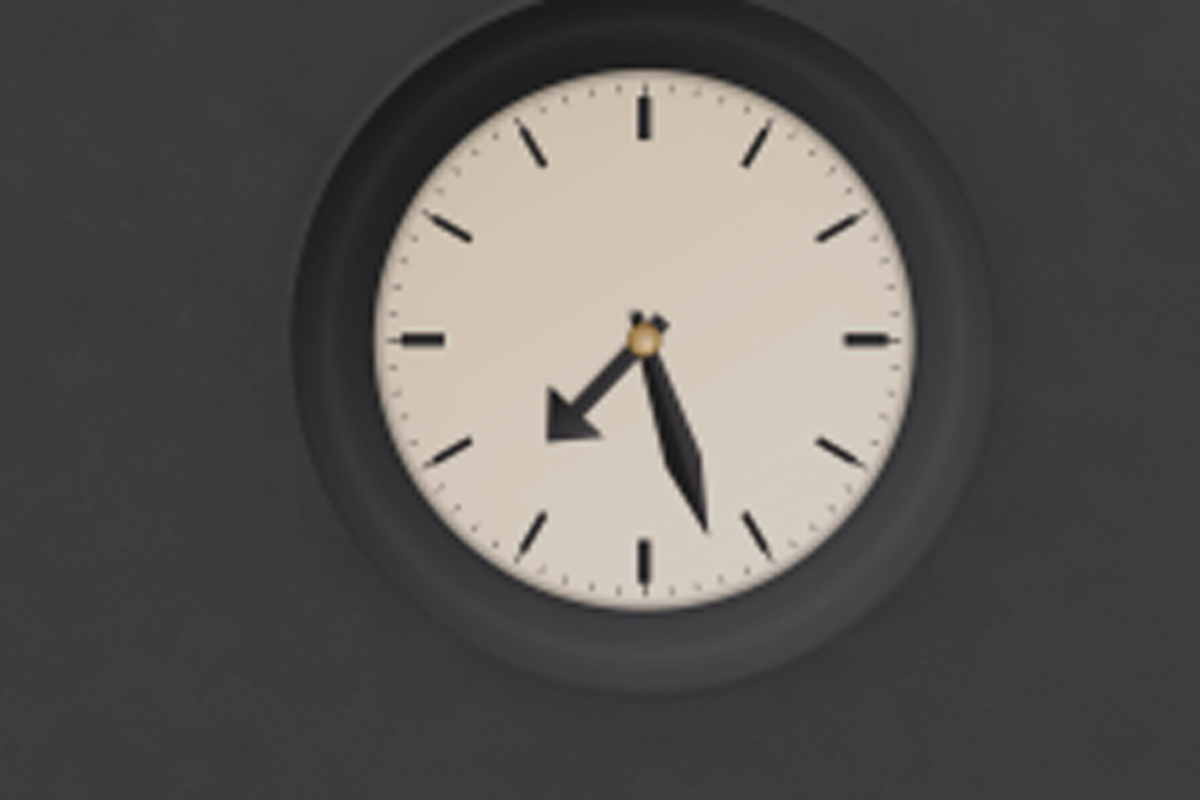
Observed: 7.27
